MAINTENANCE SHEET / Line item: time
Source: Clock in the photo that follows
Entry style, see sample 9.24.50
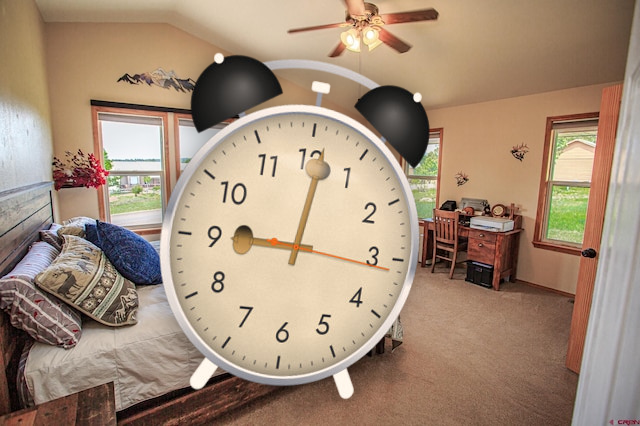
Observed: 9.01.16
